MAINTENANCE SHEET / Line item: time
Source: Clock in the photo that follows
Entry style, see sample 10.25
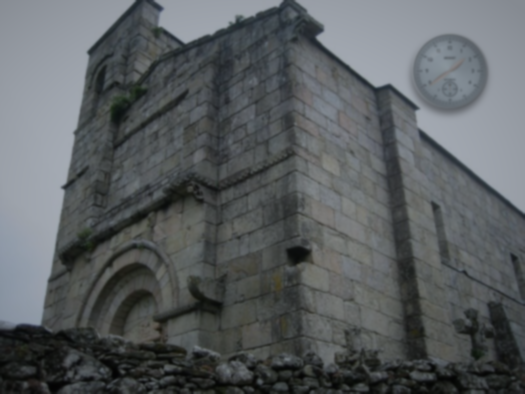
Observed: 1.39
